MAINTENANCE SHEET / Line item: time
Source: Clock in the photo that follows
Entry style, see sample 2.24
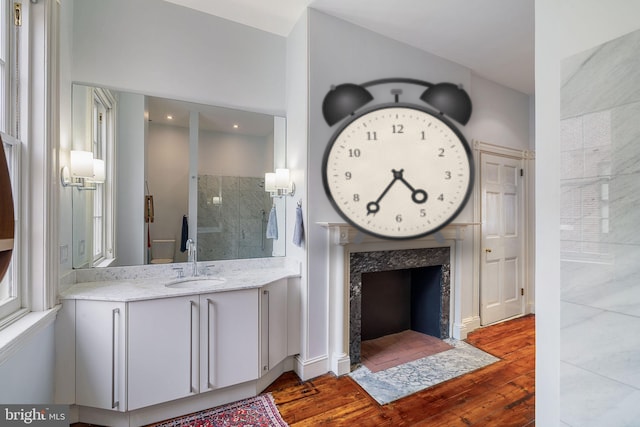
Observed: 4.36
